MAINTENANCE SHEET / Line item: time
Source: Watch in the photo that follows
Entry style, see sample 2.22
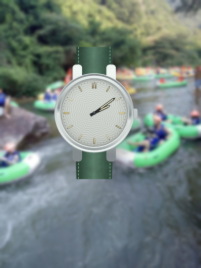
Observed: 2.09
